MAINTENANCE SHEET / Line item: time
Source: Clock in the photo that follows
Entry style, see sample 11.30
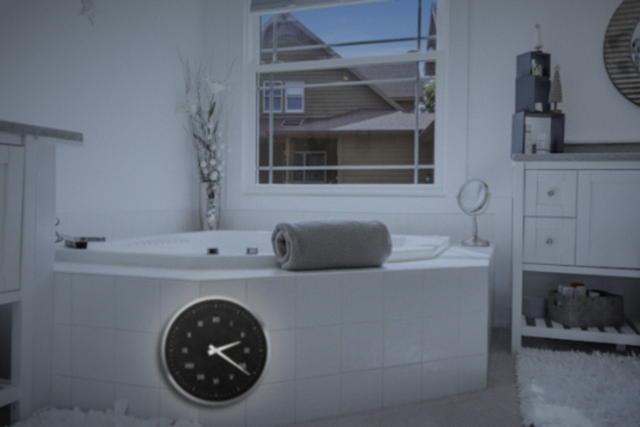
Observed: 2.21
